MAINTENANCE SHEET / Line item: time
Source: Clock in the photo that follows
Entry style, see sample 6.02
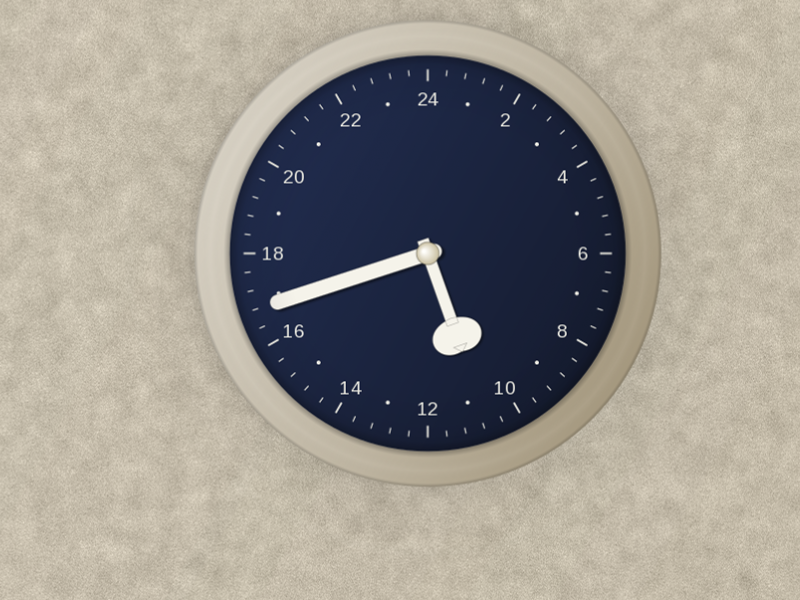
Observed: 10.42
